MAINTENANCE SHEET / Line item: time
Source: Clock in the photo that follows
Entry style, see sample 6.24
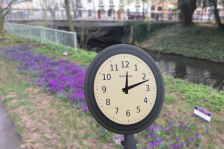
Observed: 12.12
